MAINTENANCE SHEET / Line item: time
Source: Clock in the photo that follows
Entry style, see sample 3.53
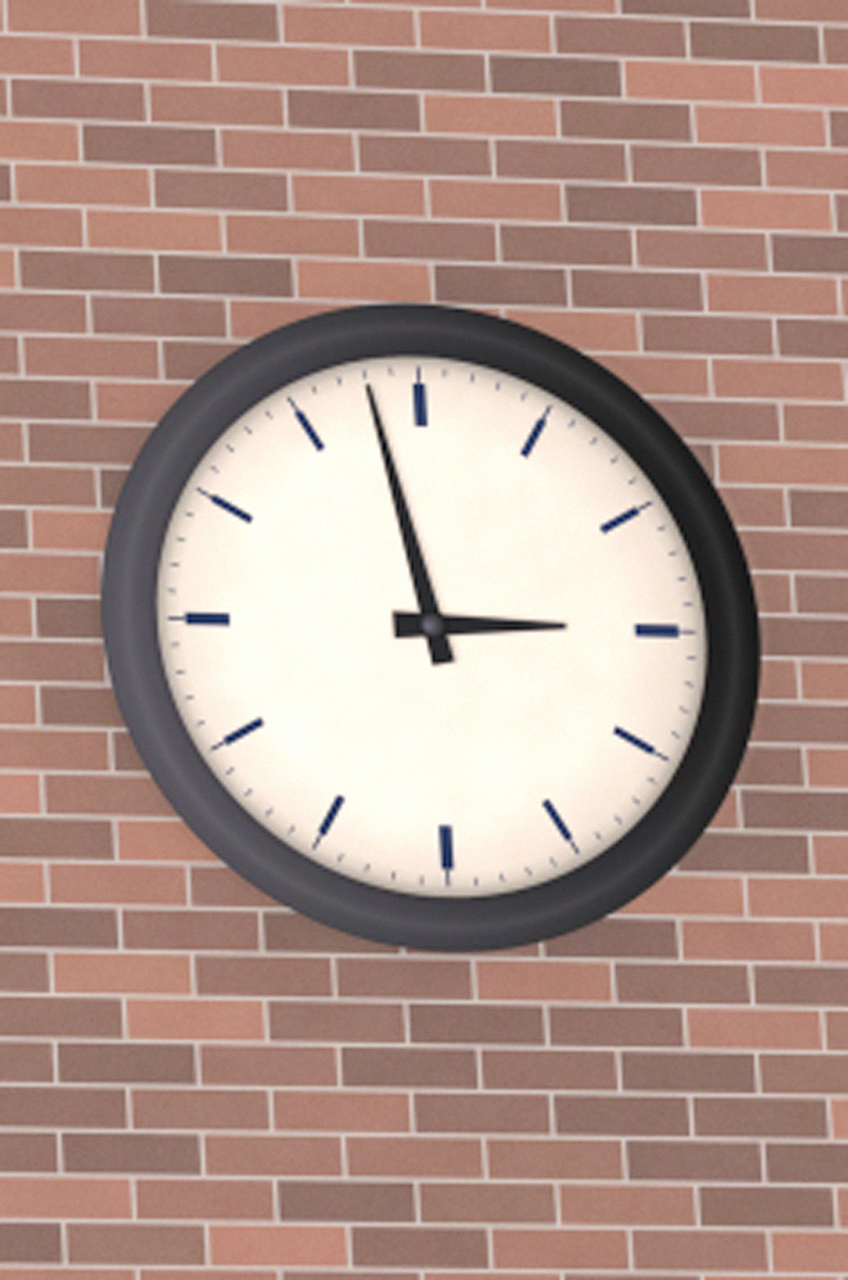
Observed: 2.58
